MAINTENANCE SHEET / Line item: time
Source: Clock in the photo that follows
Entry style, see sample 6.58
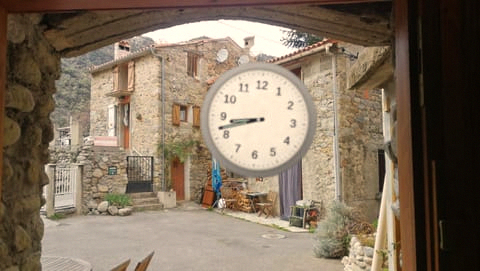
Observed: 8.42
